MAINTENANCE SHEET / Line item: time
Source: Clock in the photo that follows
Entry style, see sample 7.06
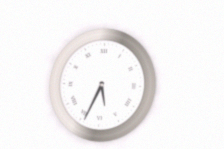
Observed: 5.34
